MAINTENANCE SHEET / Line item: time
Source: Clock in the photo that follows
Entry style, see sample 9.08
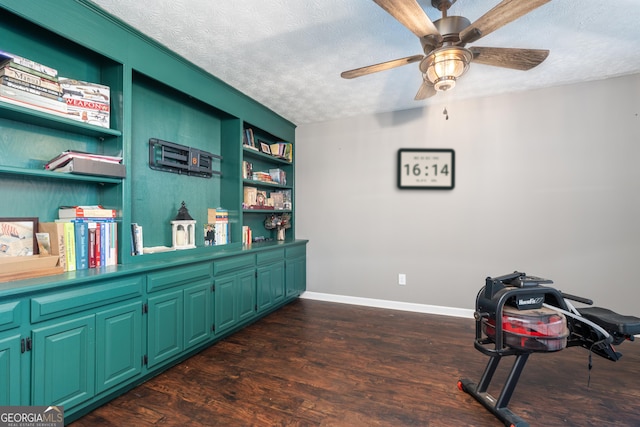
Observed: 16.14
